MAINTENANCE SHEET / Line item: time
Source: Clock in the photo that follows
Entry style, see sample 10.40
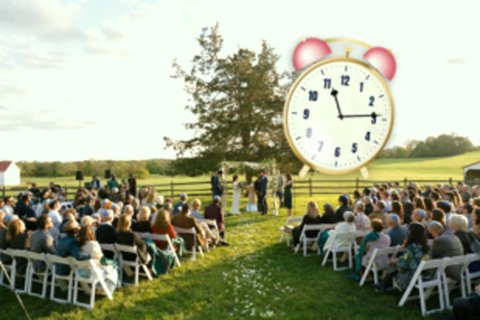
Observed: 11.14
